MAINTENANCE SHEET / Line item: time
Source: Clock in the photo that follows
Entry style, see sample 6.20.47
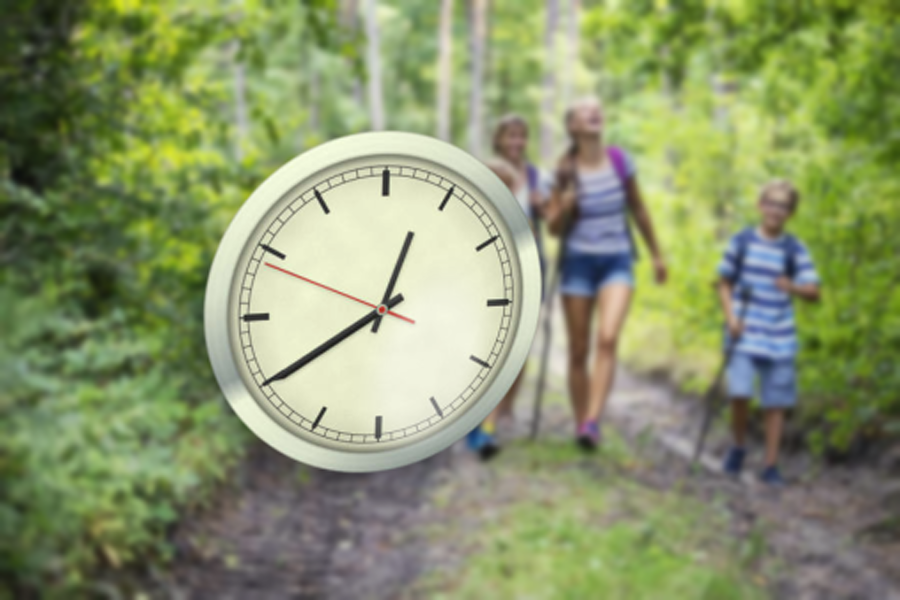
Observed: 12.39.49
